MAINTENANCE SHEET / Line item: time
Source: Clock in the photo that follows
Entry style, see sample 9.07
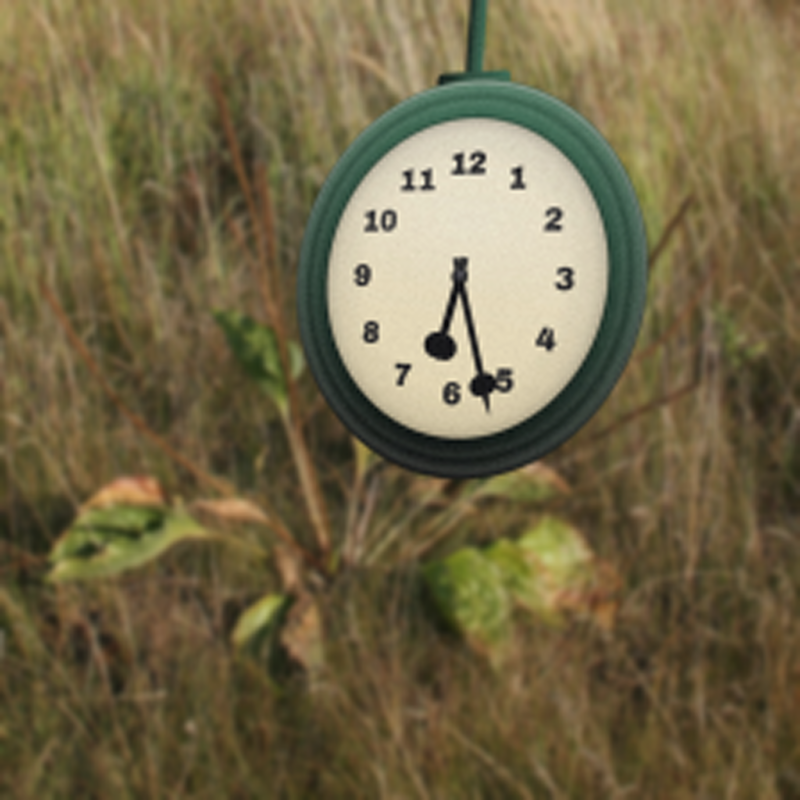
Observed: 6.27
